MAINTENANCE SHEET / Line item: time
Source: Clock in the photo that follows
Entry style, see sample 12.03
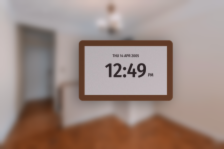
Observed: 12.49
